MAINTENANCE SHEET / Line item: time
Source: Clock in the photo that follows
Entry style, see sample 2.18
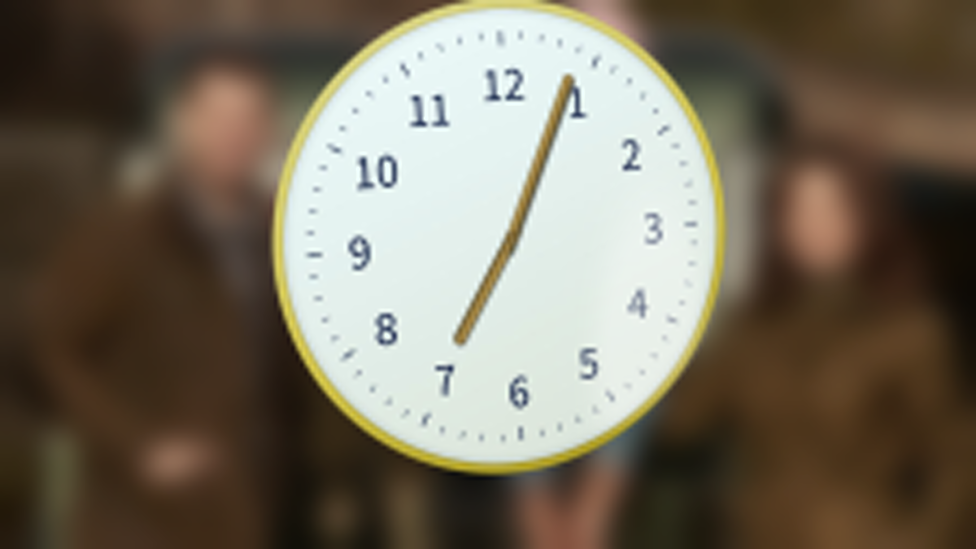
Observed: 7.04
